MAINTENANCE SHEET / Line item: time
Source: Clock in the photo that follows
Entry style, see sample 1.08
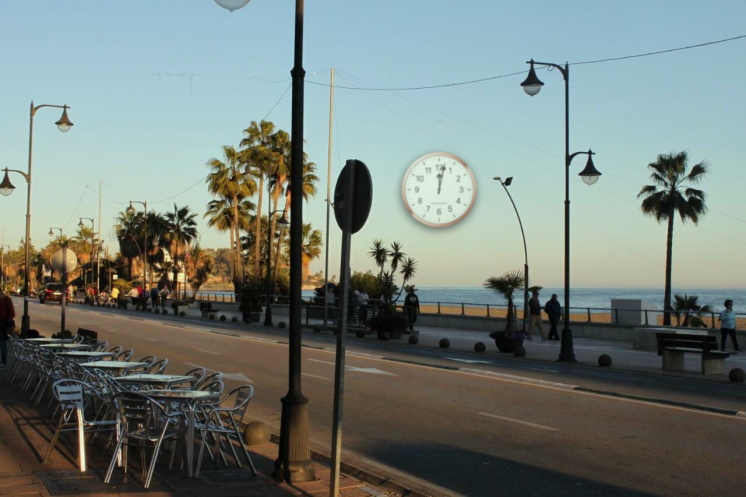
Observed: 12.02
